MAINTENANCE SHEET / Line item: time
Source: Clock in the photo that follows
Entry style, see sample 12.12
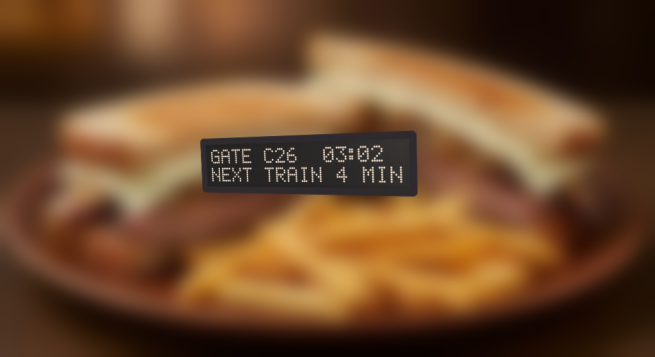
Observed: 3.02
